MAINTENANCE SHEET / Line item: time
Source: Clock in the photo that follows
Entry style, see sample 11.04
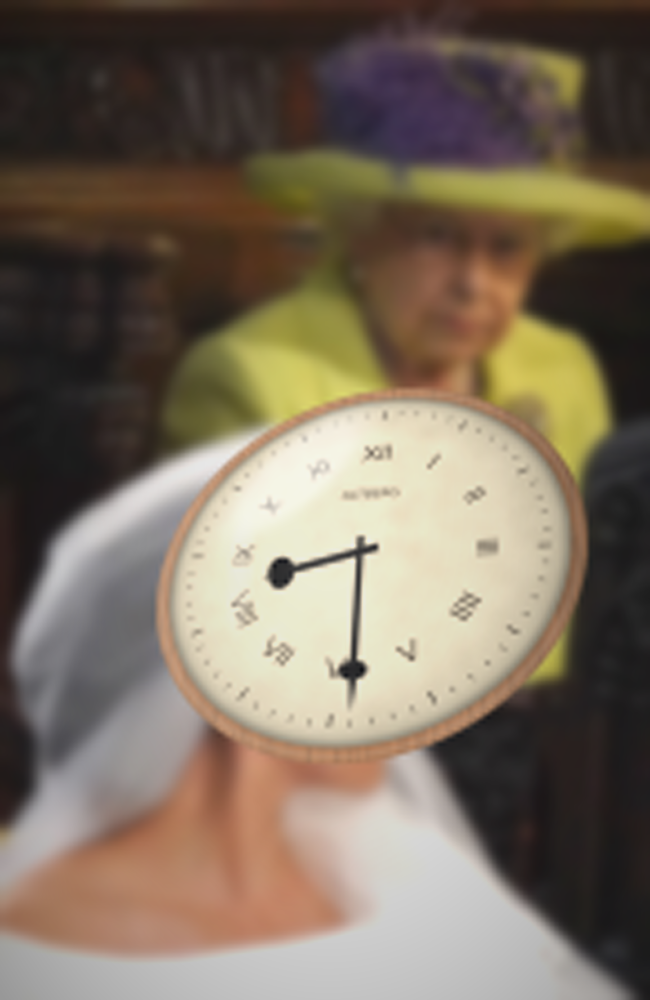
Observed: 8.29
